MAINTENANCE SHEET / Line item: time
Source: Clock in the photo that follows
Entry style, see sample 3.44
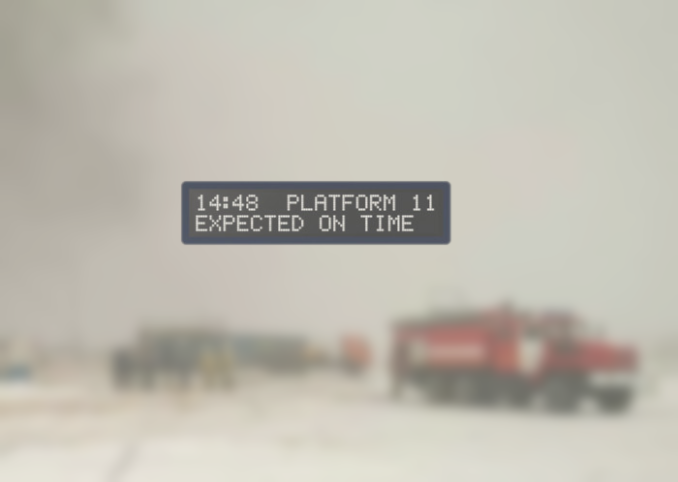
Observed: 14.48
